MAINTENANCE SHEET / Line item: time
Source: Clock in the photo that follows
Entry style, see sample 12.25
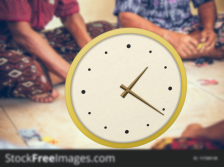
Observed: 1.21
